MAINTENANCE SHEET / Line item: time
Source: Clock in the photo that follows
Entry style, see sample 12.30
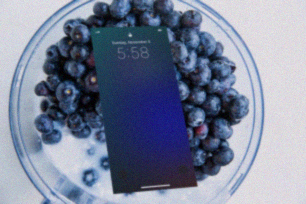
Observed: 5.58
